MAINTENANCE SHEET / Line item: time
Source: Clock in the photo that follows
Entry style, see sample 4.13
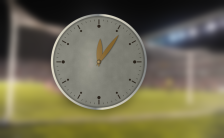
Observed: 12.06
